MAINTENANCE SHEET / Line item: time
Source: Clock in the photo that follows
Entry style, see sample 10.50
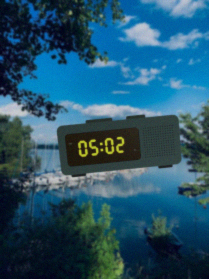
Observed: 5.02
